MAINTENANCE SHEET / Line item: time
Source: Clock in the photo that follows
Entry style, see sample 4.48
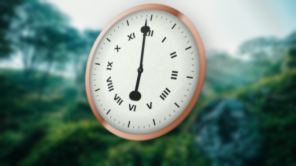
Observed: 5.59
